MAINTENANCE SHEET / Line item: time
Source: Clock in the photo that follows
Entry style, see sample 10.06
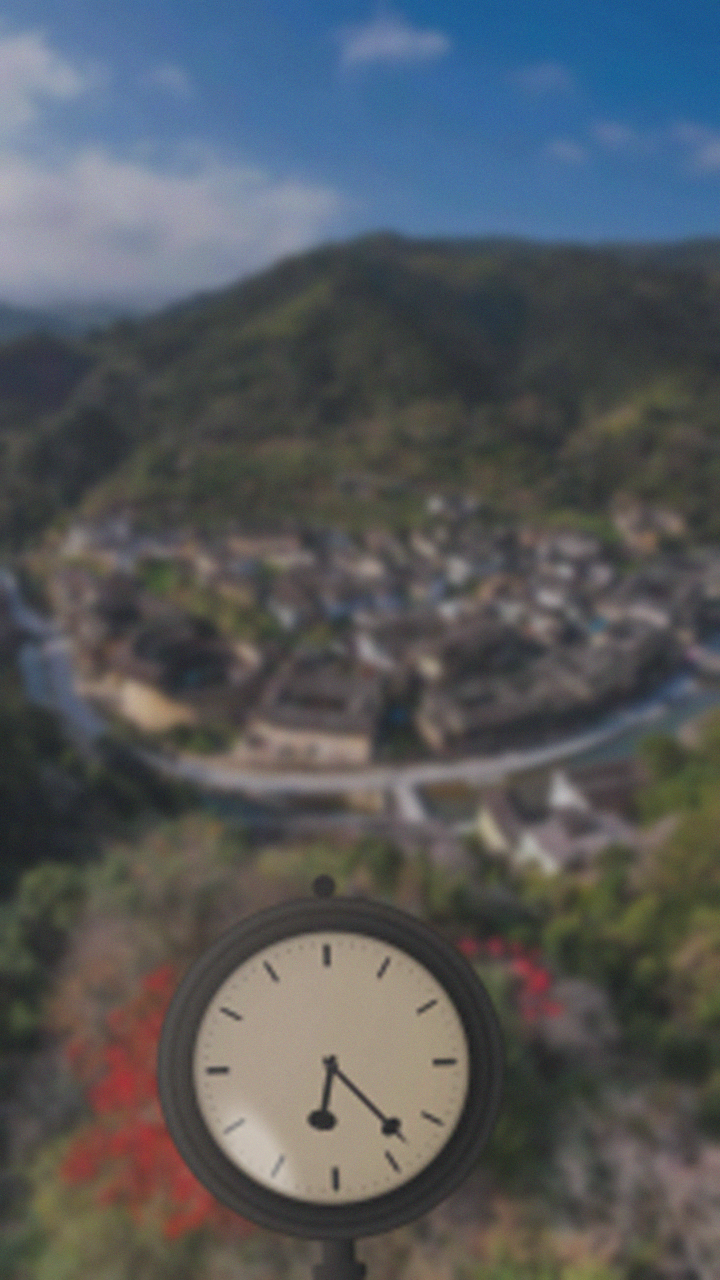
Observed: 6.23
